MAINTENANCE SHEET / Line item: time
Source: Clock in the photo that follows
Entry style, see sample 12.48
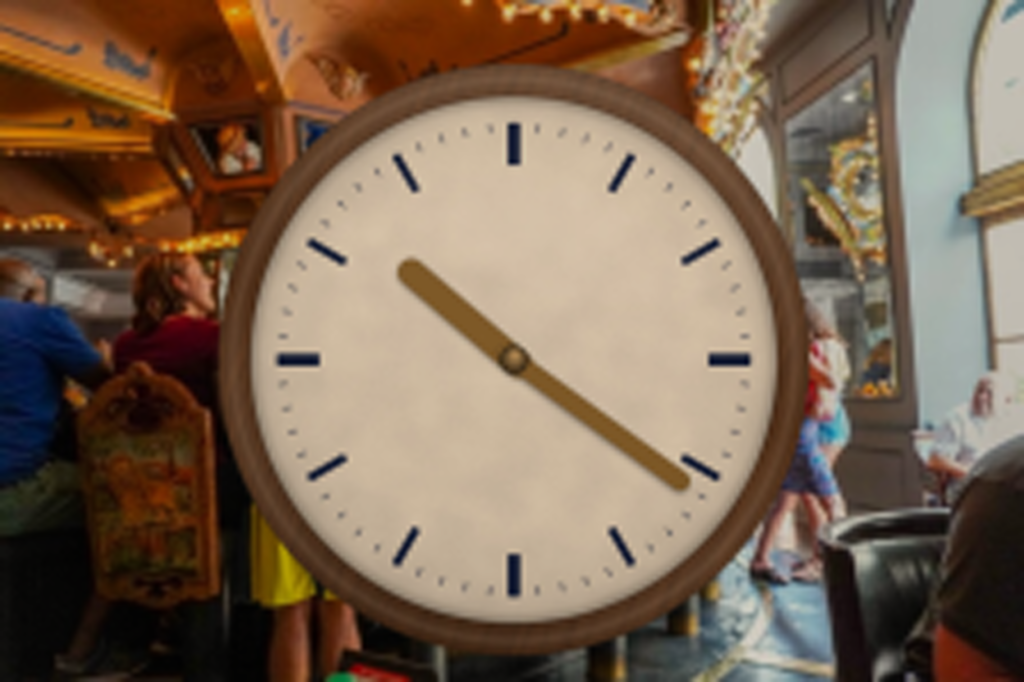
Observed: 10.21
